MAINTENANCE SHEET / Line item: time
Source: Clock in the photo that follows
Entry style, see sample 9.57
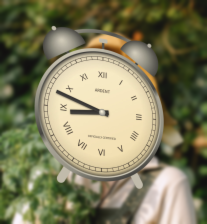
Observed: 8.48
